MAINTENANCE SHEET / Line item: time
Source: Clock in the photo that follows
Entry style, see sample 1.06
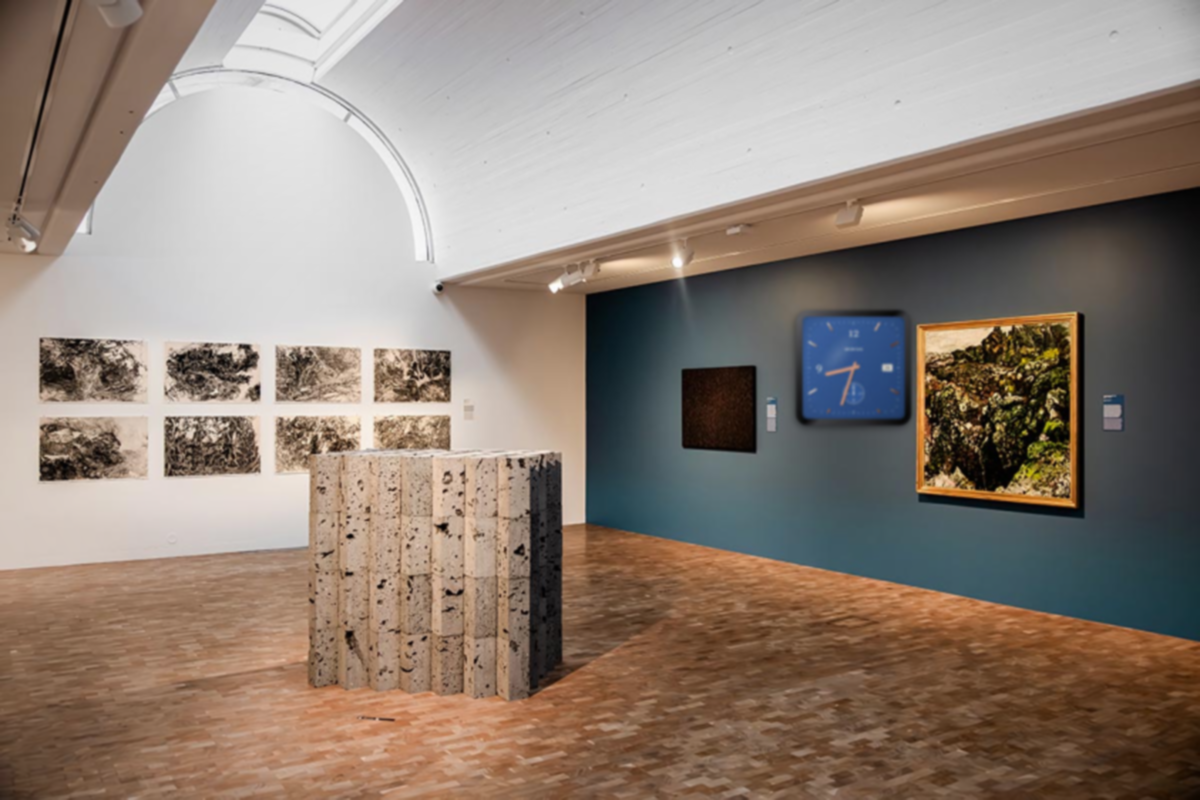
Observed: 8.33
